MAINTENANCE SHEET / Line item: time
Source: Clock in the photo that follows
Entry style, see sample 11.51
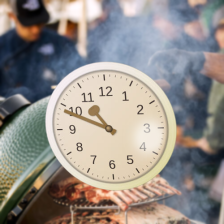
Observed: 10.49
